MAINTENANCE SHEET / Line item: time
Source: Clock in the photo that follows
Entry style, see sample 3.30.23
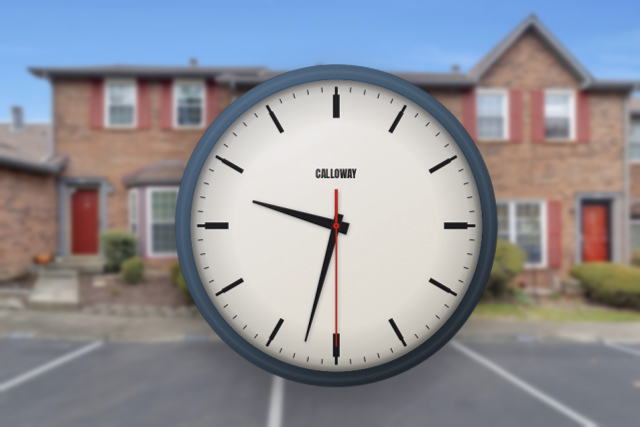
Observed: 9.32.30
